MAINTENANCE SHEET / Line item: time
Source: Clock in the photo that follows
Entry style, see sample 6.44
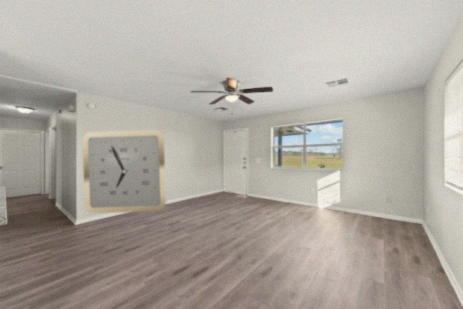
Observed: 6.56
